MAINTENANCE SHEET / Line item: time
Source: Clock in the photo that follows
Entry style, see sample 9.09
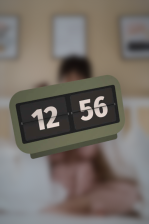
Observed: 12.56
